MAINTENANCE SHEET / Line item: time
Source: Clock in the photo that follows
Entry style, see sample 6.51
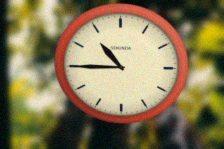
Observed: 10.45
